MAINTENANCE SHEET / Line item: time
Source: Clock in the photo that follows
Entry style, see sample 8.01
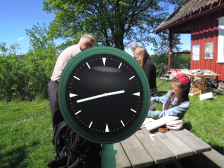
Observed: 2.43
